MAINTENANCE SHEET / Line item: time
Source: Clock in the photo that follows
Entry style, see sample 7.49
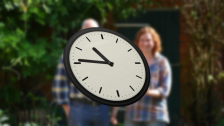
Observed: 10.46
